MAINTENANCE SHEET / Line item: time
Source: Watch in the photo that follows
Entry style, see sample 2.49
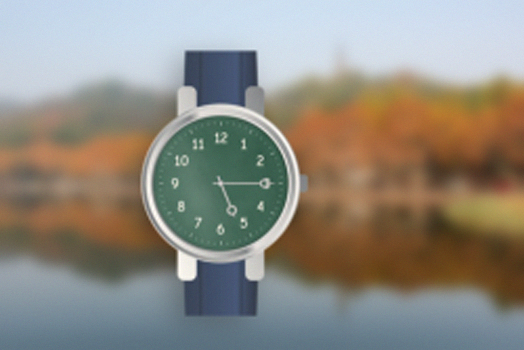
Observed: 5.15
